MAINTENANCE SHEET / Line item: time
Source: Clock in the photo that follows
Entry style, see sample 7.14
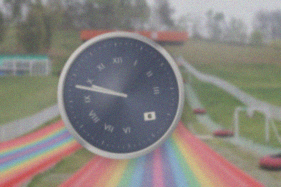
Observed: 9.48
